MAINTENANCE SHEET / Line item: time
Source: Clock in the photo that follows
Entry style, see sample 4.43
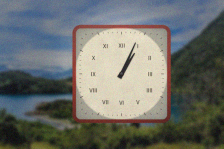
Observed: 1.04
